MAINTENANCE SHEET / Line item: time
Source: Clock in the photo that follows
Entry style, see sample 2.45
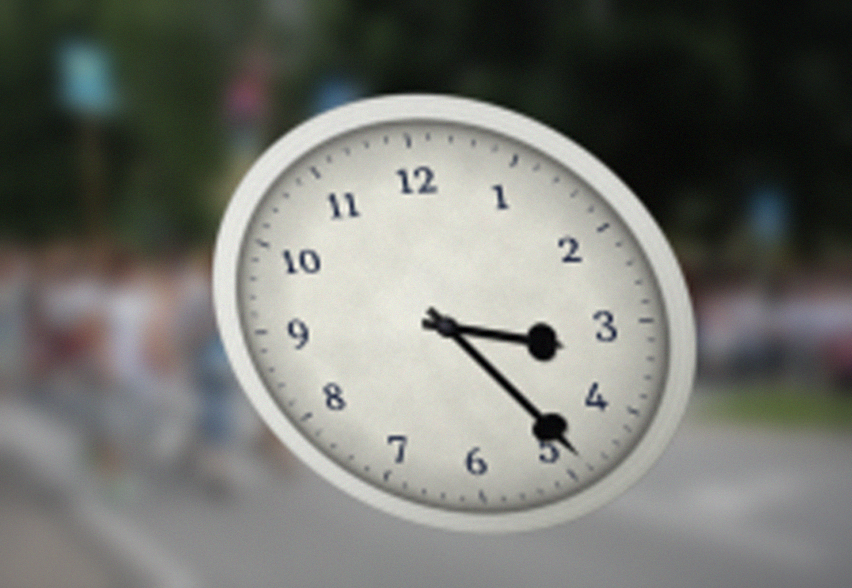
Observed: 3.24
